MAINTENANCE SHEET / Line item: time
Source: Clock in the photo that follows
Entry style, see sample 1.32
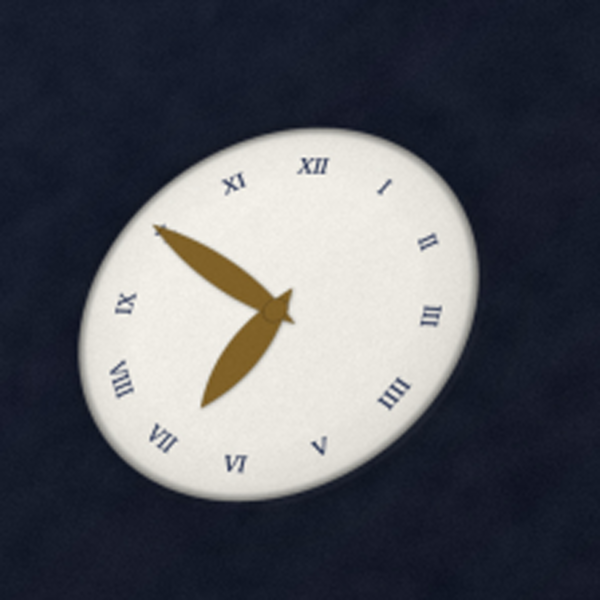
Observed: 6.50
